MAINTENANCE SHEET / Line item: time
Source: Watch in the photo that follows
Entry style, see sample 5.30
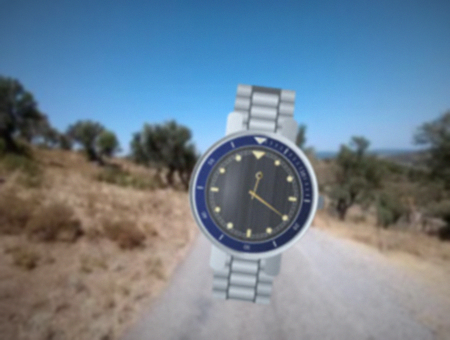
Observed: 12.20
